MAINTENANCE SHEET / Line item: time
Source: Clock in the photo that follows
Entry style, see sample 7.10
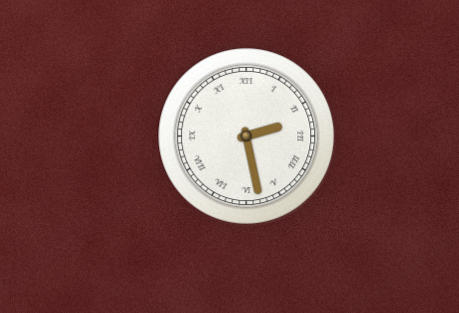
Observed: 2.28
